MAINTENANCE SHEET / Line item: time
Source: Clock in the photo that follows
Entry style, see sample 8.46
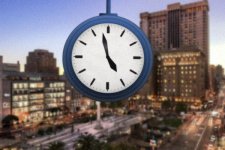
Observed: 4.58
